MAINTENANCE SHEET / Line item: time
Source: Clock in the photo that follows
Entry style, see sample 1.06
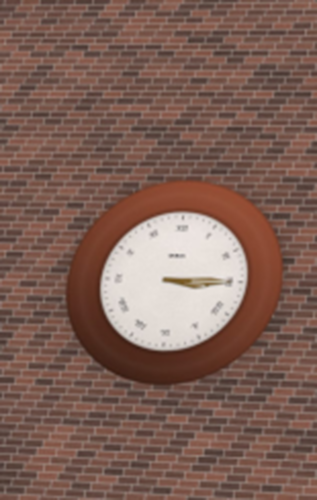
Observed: 3.15
